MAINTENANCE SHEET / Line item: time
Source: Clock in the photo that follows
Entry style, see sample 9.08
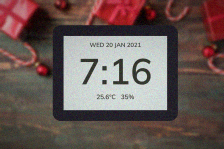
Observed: 7.16
